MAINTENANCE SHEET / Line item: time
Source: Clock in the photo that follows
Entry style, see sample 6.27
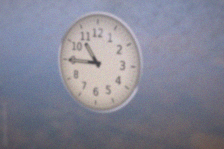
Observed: 10.45
